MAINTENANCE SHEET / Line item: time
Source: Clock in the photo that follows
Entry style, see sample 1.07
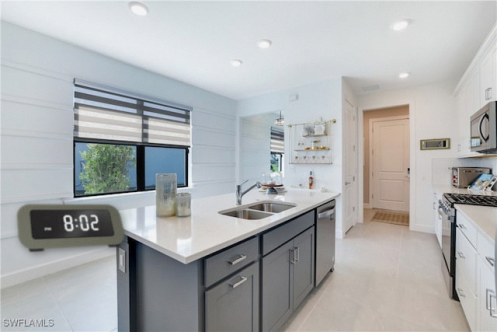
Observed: 8.02
